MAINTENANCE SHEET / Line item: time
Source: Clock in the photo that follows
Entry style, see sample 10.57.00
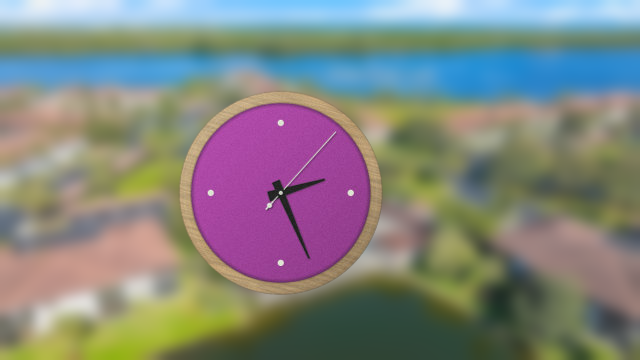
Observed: 2.26.07
